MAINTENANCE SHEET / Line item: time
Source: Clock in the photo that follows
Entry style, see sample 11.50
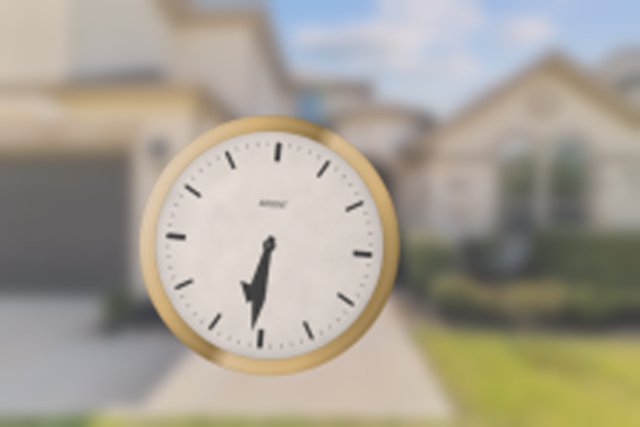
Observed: 6.31
